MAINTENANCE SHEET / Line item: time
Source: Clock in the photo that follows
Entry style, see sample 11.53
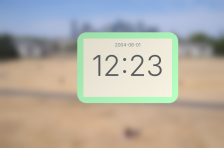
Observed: 12.23
